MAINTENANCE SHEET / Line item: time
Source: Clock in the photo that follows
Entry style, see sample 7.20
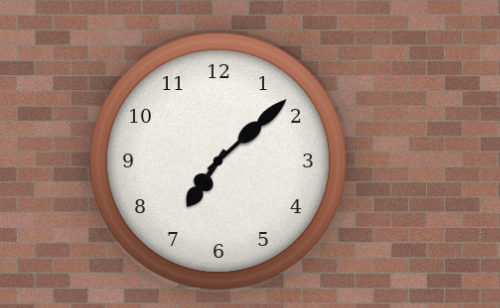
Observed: 7.08
